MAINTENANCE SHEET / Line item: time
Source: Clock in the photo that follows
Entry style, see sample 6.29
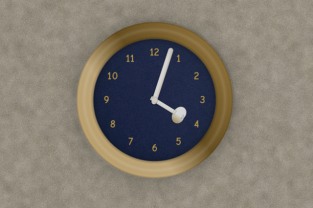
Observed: 4.03
